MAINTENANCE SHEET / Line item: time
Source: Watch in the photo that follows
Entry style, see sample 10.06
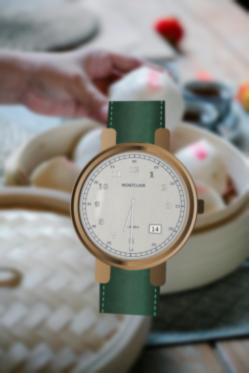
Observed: 6.30
